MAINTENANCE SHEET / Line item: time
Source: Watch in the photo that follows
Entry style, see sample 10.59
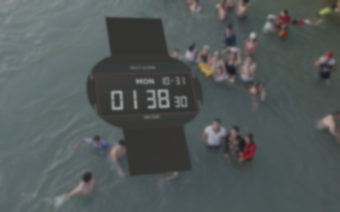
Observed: 1.38
